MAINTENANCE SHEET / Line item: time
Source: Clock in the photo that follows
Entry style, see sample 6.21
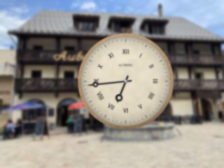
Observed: 6.44
